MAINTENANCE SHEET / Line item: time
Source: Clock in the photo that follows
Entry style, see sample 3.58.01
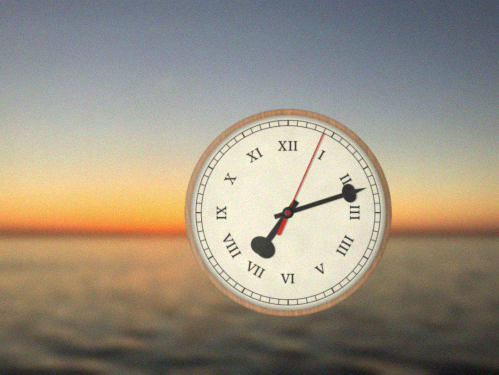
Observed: 7.12.04
